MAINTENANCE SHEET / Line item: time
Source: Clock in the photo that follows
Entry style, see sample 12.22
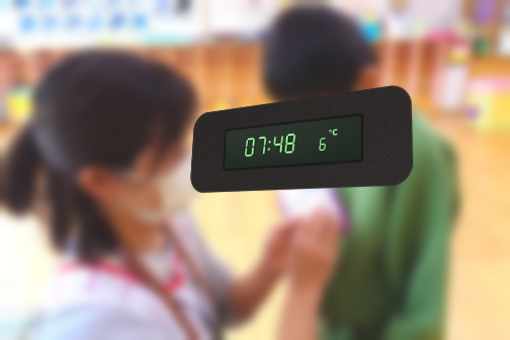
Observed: 7.48
